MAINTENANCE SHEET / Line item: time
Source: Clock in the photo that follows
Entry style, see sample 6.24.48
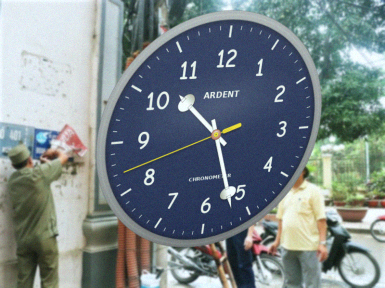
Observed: 10.26.42
